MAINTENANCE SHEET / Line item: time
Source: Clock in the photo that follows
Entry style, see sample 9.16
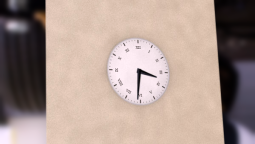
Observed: 3.31
